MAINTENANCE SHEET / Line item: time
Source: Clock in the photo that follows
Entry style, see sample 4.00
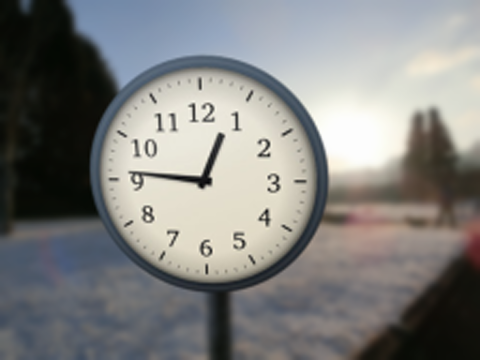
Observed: 12.46
